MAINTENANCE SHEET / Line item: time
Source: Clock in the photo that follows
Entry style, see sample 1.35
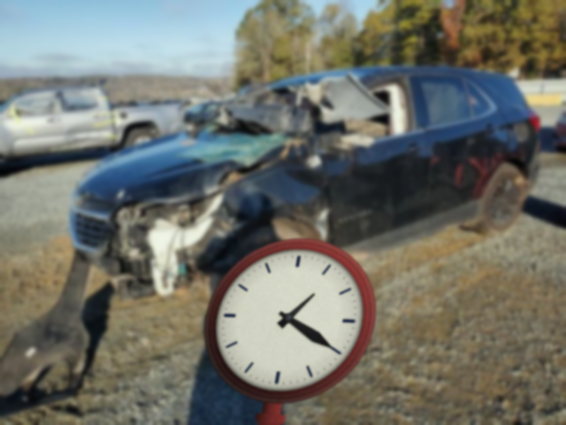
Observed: 1.20
